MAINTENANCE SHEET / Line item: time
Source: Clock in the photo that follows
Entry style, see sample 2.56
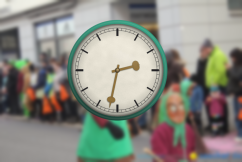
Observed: 2.32
